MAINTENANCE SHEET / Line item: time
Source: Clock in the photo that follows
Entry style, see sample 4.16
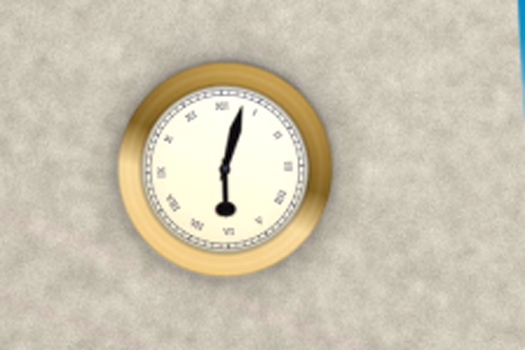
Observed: 6.03
